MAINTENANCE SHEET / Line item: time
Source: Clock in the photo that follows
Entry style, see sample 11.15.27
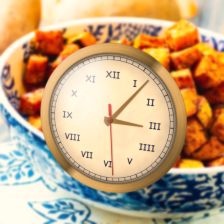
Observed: 3.06.29
